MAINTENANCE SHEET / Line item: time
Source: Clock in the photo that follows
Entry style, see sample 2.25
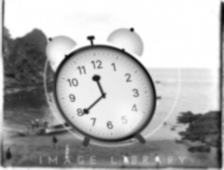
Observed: 11.39
